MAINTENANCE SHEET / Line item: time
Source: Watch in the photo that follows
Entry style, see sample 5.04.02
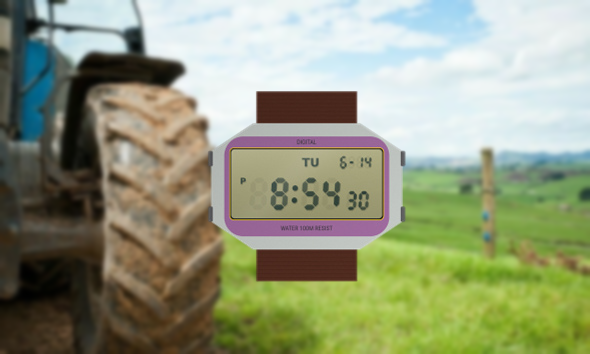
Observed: 8.54.30
